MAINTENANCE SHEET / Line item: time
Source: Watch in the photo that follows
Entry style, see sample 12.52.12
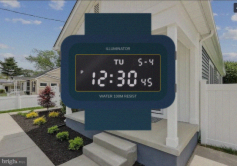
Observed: 12.30.45
